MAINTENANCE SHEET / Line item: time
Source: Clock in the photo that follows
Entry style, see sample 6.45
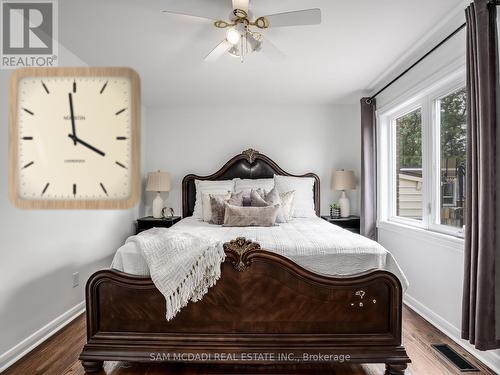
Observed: 3.59
